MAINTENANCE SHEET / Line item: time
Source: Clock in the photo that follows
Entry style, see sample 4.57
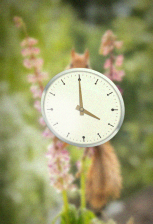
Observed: 4.00
